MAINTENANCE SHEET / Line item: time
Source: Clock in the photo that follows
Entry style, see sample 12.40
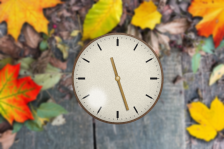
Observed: 11.27
